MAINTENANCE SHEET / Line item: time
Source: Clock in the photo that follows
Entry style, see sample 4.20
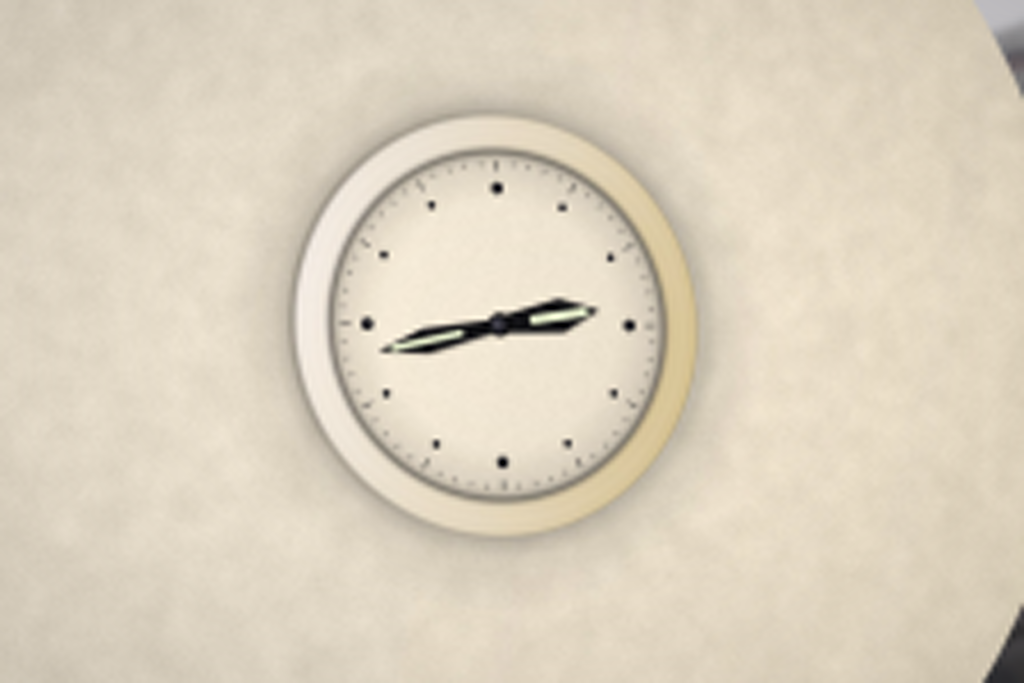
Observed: 2.43
